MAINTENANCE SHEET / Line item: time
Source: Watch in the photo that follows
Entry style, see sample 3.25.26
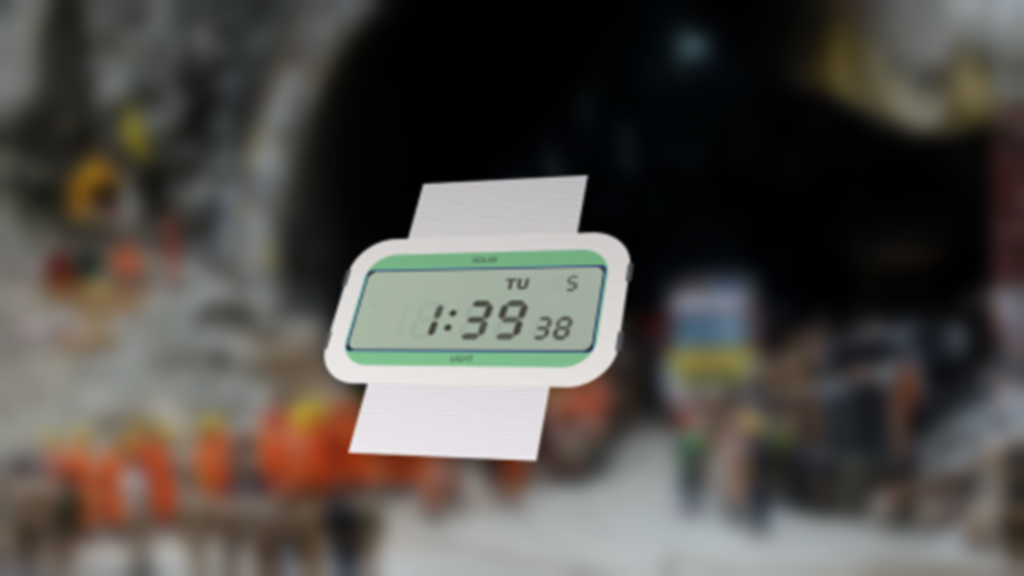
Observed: 1.39.38
